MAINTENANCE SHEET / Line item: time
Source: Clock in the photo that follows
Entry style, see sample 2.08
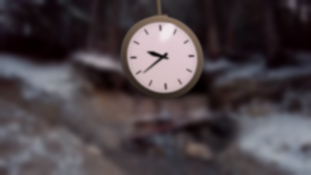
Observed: 9.39
